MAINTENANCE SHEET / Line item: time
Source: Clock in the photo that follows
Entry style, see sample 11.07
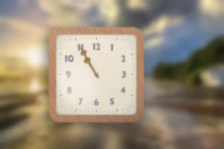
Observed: 10.55
